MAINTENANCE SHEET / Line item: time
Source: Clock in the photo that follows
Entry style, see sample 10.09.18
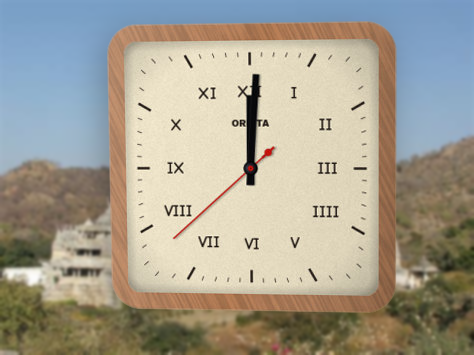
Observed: 12.00.38
